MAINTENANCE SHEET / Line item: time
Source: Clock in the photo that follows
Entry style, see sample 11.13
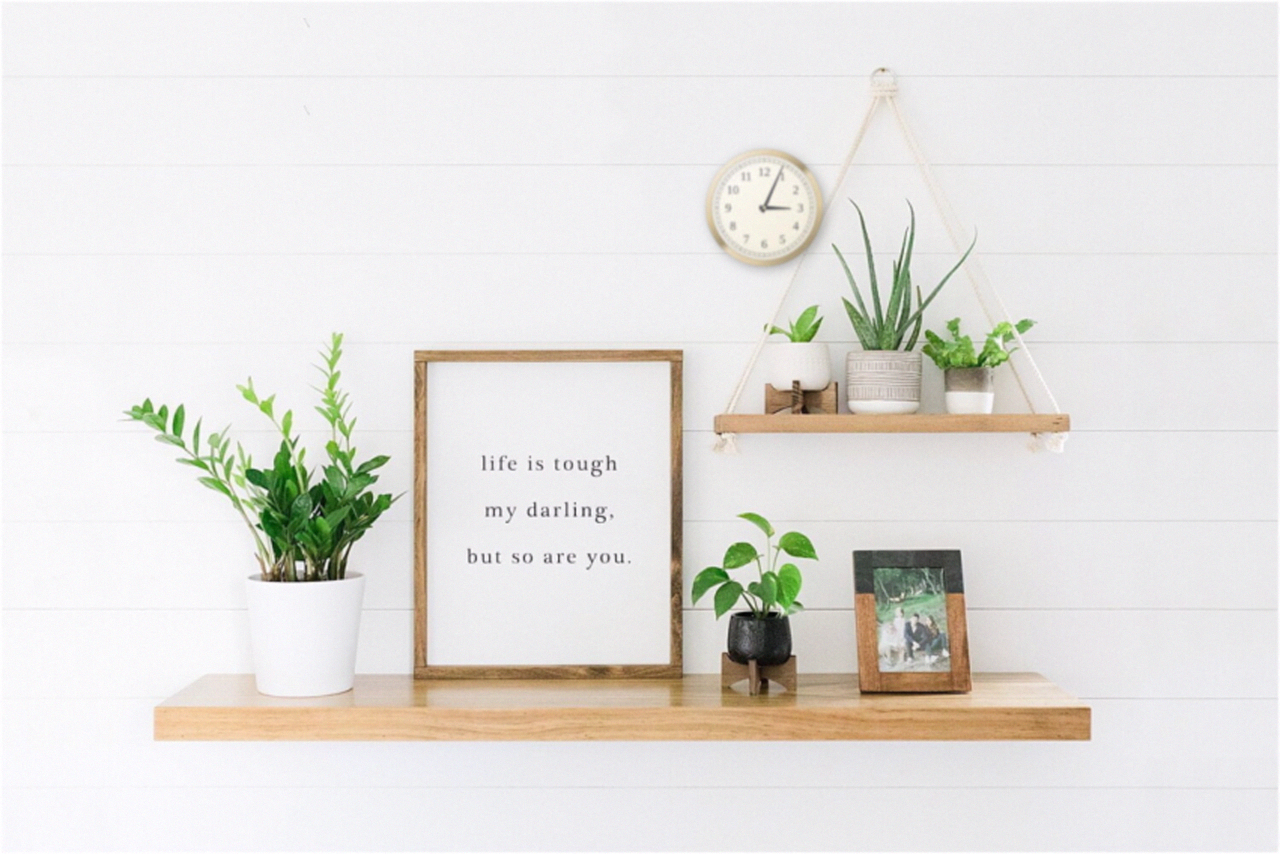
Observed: 3.04
